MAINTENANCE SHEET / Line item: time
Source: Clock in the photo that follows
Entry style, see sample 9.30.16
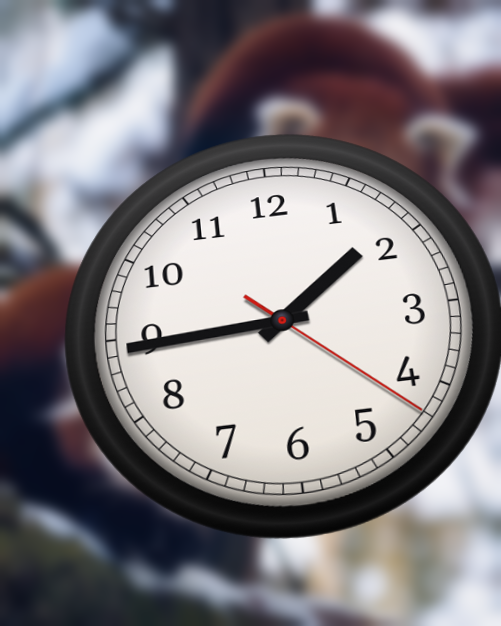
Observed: 1.44.22
